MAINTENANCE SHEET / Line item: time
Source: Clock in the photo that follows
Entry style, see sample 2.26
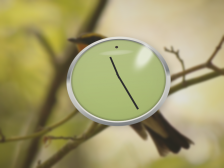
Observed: 11.26
